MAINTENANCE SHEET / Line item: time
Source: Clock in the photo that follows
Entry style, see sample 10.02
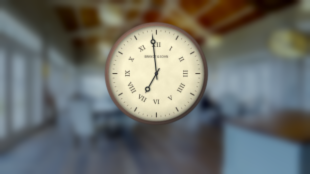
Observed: 6.59
